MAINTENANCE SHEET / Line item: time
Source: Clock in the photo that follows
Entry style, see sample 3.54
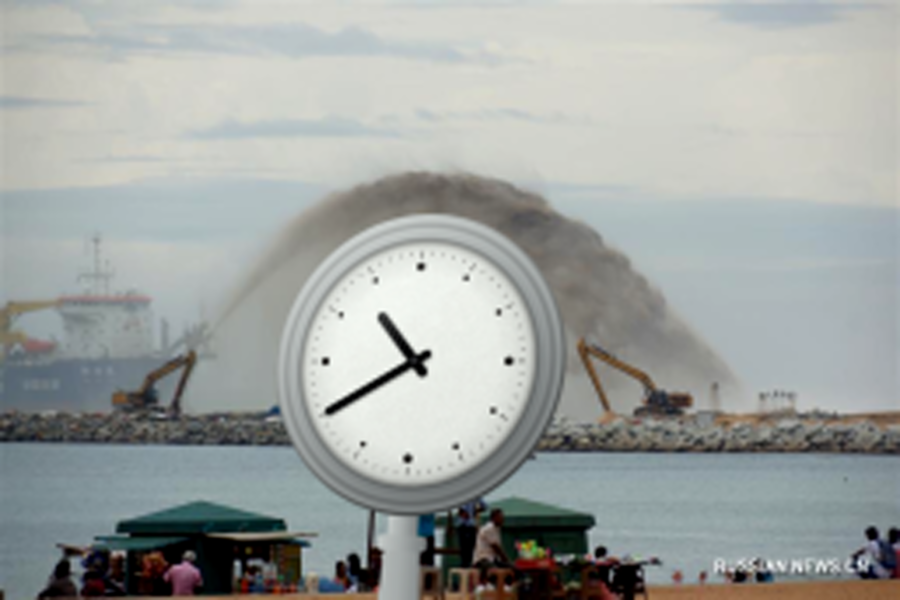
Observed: 10.40
